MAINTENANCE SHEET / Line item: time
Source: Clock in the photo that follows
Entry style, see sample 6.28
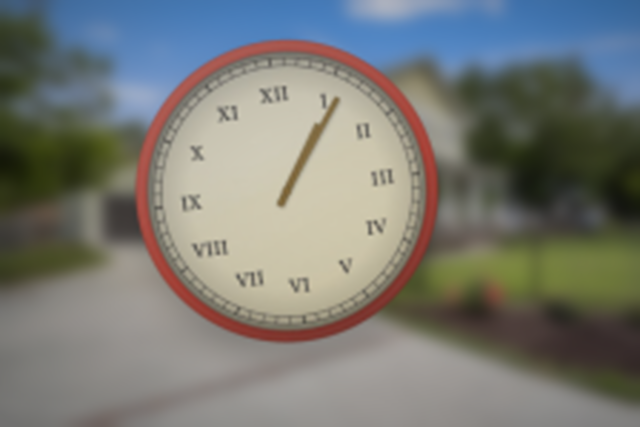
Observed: 1.06
